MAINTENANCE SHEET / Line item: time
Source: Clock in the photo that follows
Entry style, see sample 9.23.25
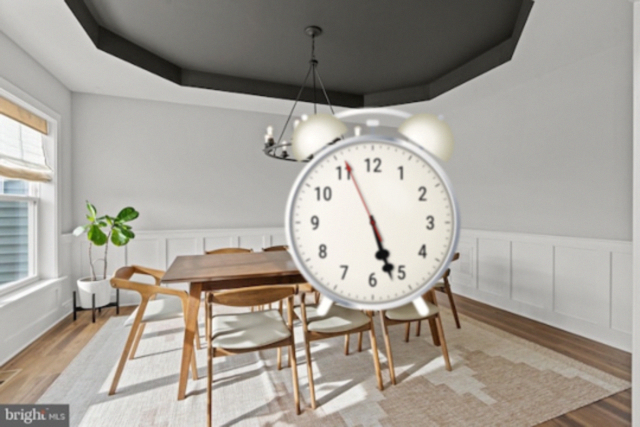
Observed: 5.26.56
